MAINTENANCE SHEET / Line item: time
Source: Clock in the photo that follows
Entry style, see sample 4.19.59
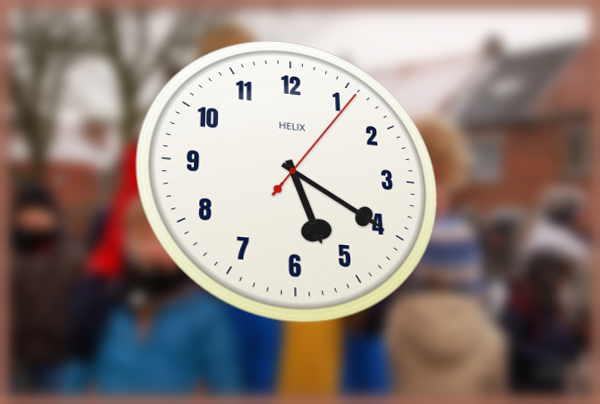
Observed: 5.20.06
